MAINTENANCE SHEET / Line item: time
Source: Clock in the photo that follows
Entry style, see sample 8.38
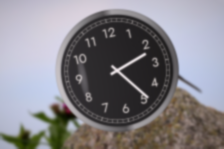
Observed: 2.24
